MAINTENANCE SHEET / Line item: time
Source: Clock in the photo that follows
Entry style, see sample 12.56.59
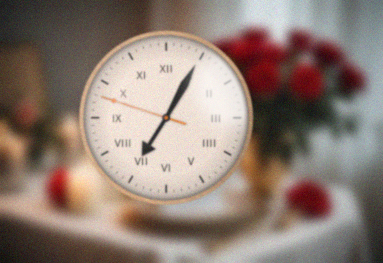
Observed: 7.04.48
